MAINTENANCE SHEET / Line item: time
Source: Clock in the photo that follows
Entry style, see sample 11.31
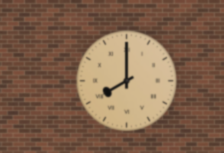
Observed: 8.00
